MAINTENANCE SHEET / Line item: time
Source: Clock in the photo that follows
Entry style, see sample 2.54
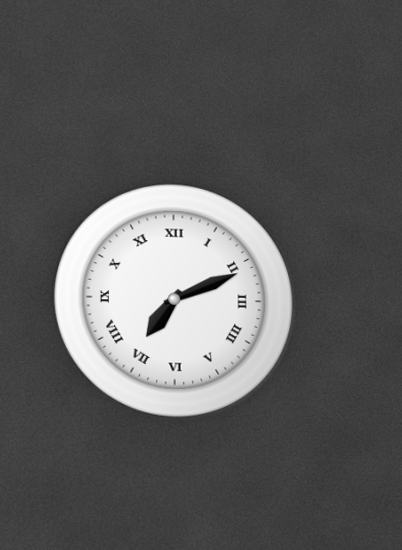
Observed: 7.11
